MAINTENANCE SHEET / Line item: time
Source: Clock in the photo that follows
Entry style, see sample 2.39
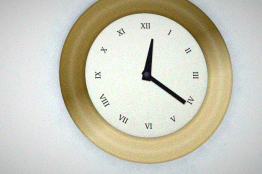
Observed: 12.21
